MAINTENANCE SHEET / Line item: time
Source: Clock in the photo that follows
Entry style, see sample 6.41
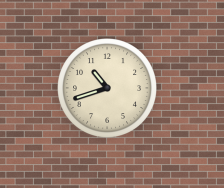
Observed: 10.42
